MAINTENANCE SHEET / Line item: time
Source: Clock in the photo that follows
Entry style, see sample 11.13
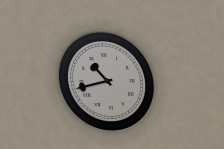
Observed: 10.43
